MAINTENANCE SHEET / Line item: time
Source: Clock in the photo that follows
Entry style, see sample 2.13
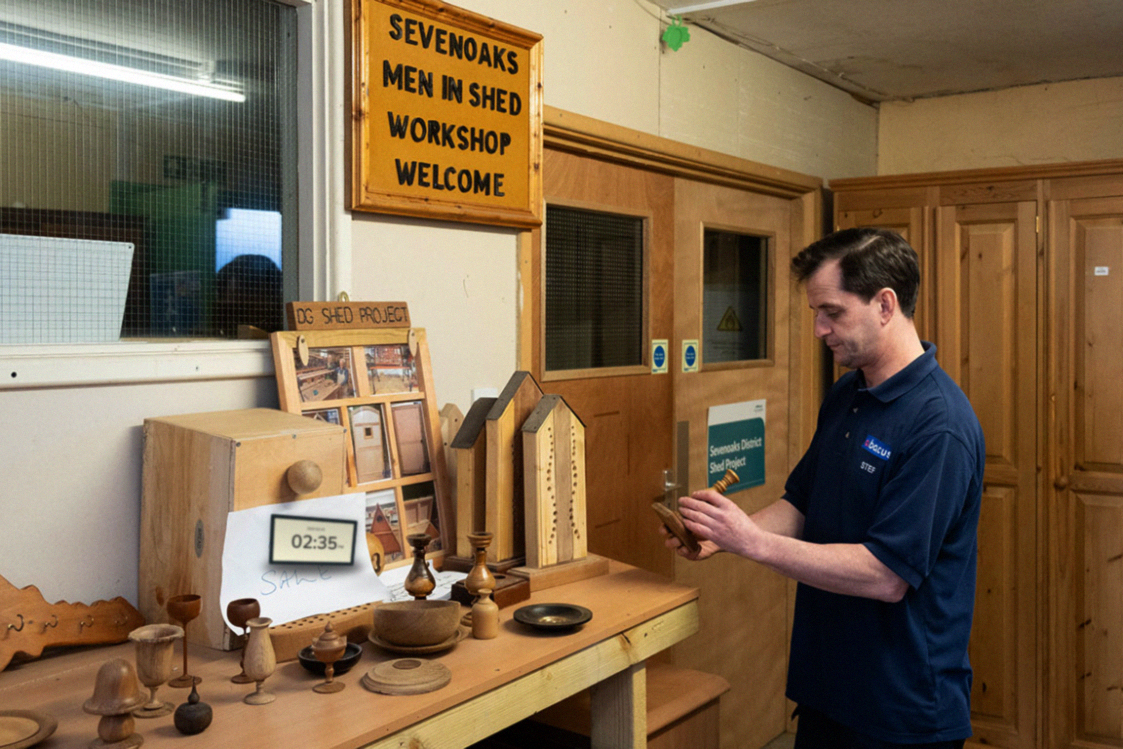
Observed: 2.35
